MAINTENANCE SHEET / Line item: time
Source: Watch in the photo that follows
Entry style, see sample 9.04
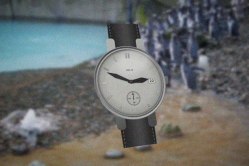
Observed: 2.49
